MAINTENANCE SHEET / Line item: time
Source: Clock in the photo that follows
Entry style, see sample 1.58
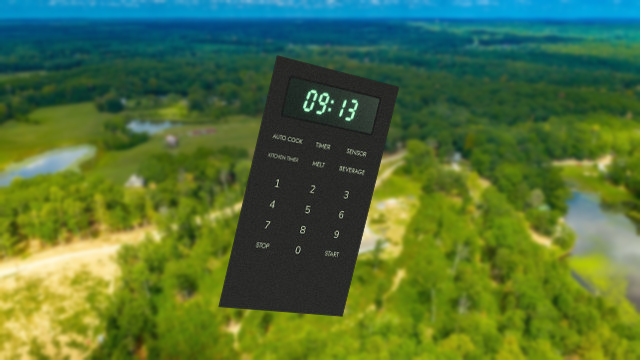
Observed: 9.13
